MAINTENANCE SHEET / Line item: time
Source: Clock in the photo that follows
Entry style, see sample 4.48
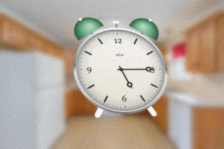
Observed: 5.15
